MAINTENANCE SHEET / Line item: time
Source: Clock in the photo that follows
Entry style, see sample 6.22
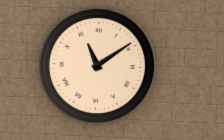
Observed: 11.09
